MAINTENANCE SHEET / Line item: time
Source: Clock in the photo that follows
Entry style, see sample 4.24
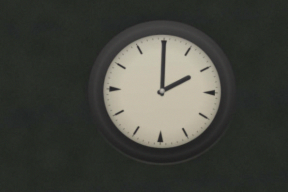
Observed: 2.00
